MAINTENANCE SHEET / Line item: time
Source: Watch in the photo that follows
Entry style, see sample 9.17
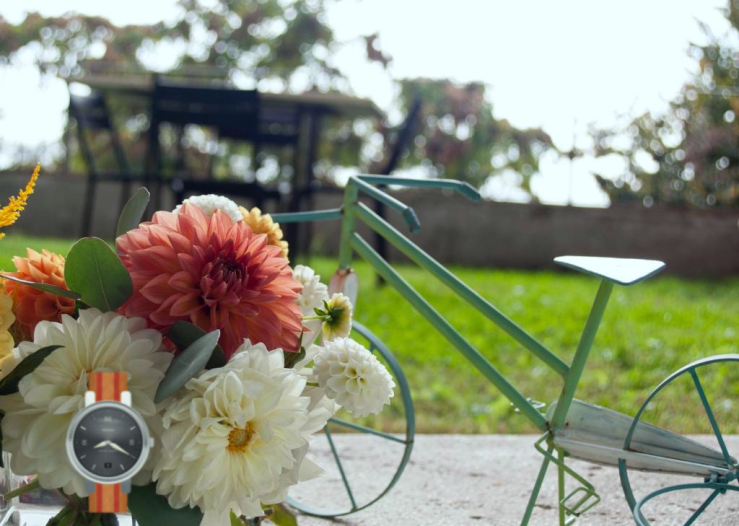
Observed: 8.20
